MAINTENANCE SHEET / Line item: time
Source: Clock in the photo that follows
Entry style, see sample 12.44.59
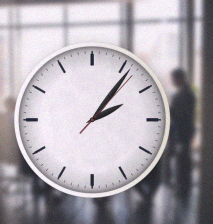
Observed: 2.06.07
